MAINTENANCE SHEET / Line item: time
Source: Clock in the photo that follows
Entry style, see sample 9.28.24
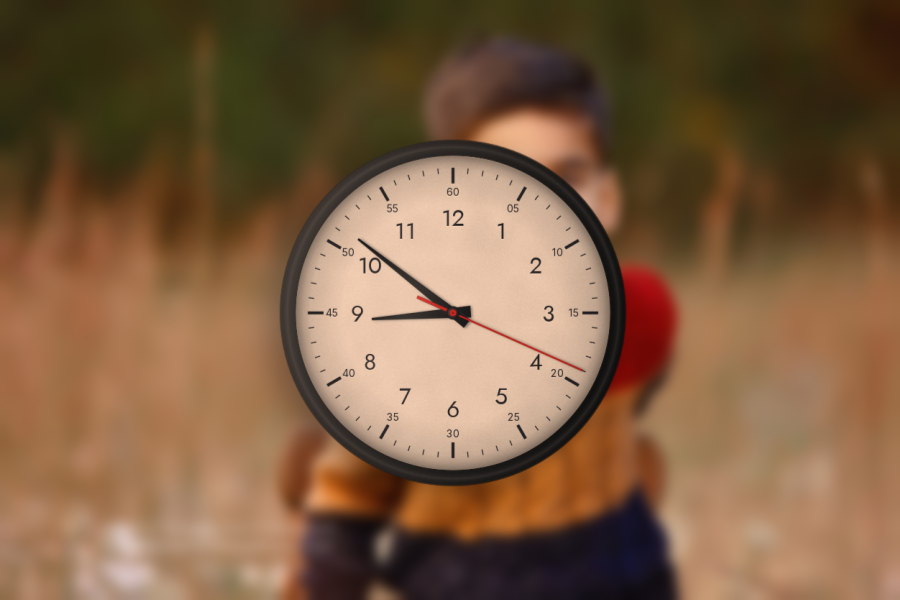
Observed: 8.51.19
